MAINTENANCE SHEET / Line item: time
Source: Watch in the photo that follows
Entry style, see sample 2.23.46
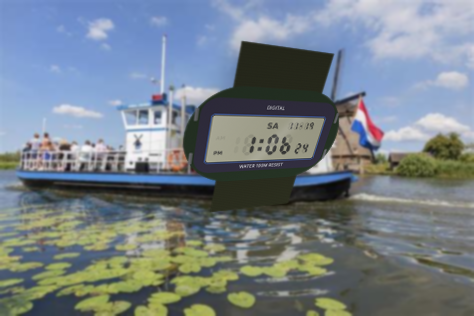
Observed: 1.06.24
